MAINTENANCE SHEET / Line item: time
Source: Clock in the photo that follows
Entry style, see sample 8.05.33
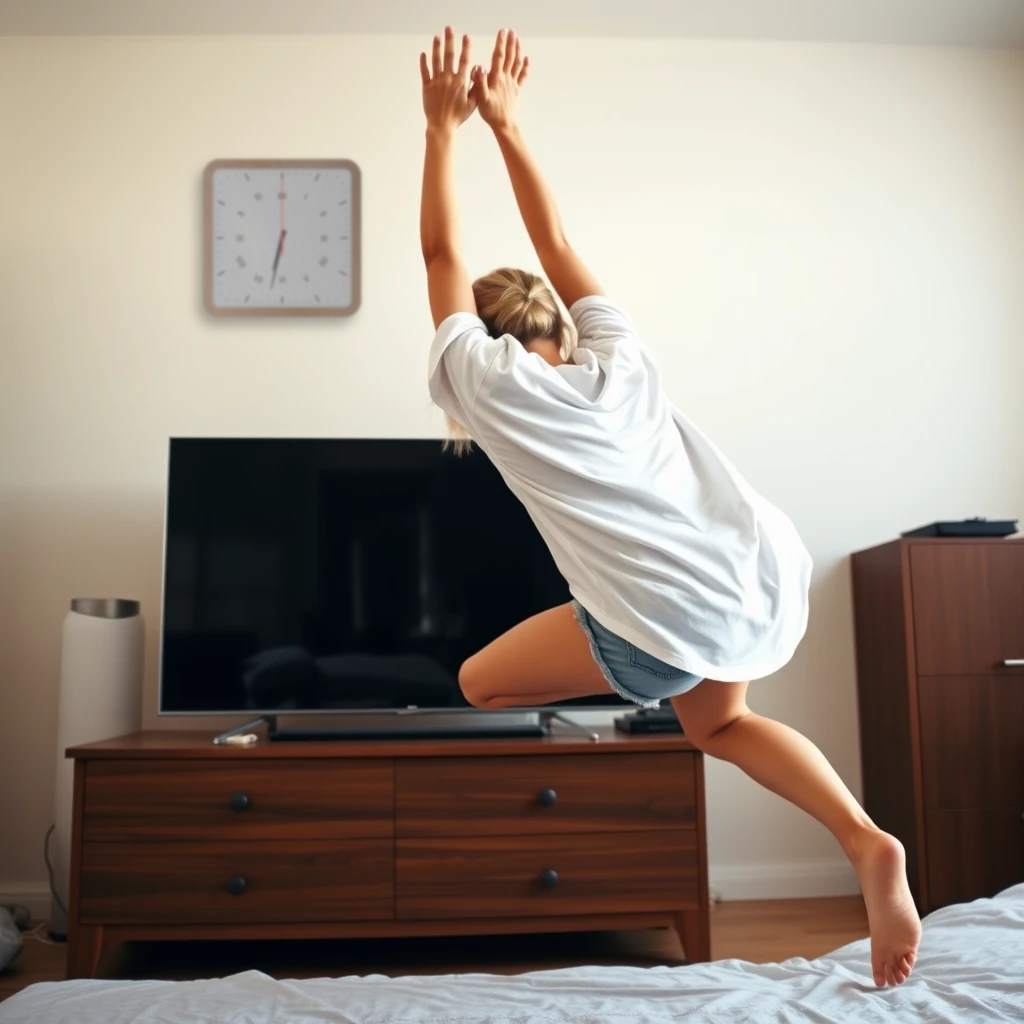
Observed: 6.32.00
